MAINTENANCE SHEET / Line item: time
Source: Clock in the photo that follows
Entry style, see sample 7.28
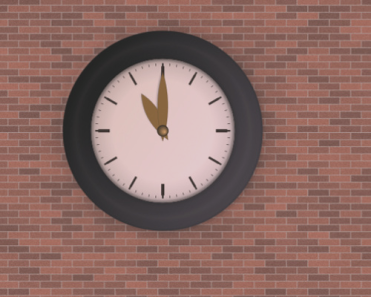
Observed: 11.00
